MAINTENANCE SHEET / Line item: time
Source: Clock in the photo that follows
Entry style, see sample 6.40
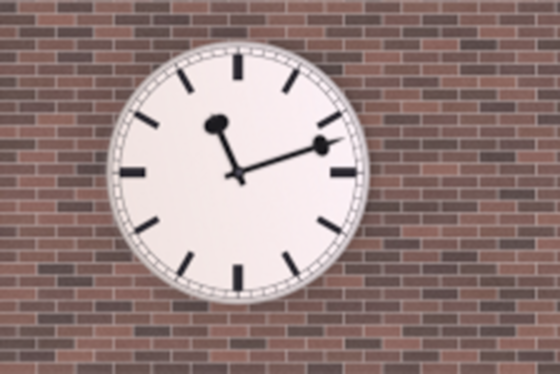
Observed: 11.12
